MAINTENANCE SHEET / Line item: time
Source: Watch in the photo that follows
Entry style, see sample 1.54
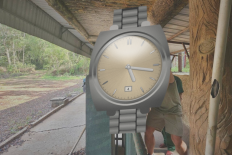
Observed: 5.17
